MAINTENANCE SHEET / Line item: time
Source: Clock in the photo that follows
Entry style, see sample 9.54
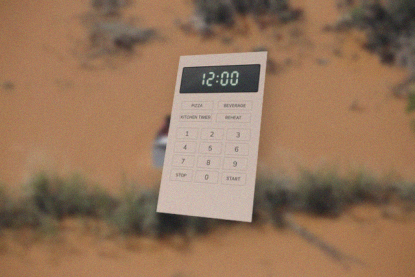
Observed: 12.00
